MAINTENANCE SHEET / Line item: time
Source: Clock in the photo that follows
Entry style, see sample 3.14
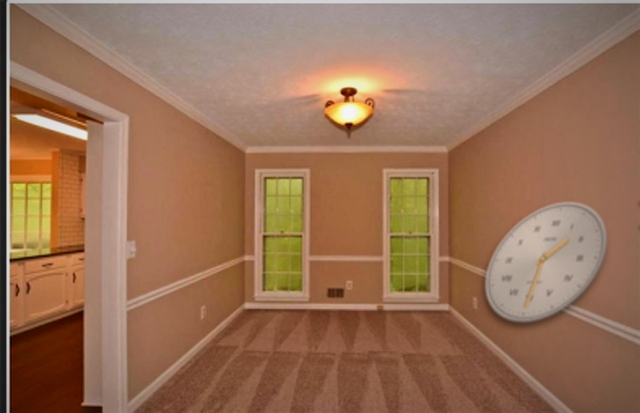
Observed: 1.30
